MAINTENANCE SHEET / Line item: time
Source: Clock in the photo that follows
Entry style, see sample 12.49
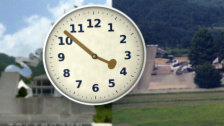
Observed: 3.52
